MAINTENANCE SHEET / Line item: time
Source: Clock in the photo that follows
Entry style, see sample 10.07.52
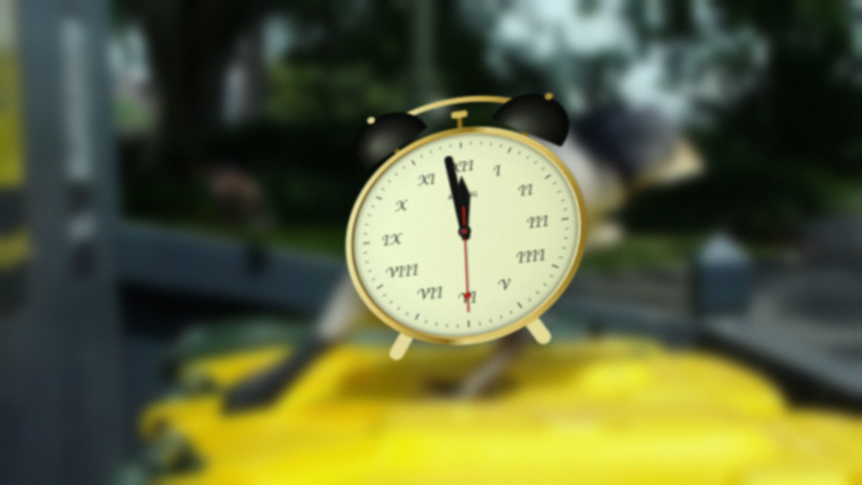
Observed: 11.58.30
